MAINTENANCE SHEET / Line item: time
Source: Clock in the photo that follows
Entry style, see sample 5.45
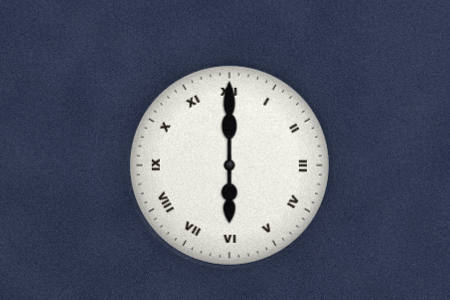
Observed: 6.00
